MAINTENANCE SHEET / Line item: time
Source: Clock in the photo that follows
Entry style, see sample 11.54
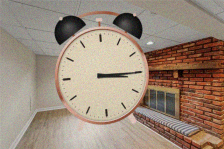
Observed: 3.15
